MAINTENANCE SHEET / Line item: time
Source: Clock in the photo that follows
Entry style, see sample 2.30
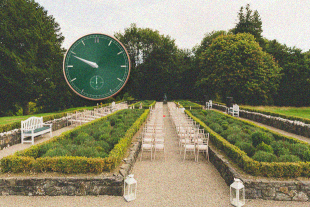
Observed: 9.49
